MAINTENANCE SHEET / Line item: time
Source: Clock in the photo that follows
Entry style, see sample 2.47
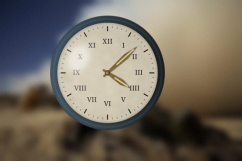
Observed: 4.08
